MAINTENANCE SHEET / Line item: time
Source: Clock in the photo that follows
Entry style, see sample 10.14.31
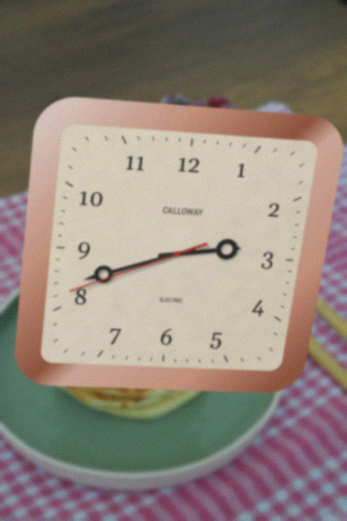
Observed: 2.41.41
